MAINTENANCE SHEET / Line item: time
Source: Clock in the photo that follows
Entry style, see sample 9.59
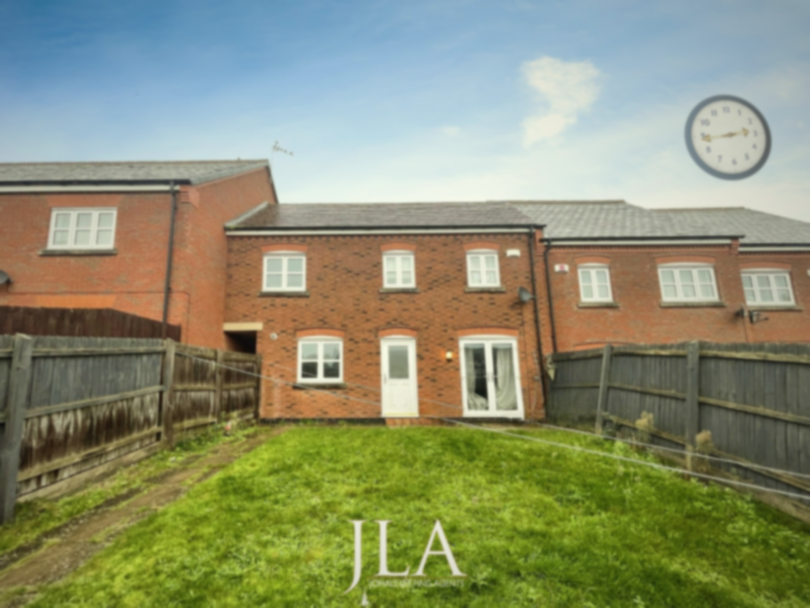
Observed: 2.44
